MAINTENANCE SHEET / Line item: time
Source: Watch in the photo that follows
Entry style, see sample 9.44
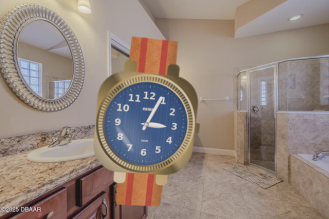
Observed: 3.04
